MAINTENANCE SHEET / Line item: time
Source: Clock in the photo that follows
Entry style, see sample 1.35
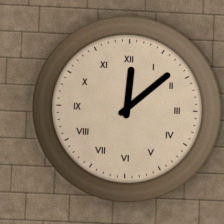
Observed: 12.08
